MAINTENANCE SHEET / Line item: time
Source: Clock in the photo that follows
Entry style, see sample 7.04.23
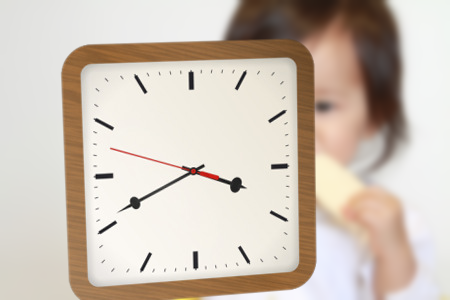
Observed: 3.40.48
